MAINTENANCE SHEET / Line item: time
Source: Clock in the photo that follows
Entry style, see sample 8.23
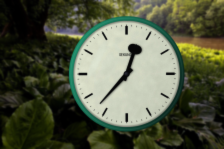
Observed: 12.37
